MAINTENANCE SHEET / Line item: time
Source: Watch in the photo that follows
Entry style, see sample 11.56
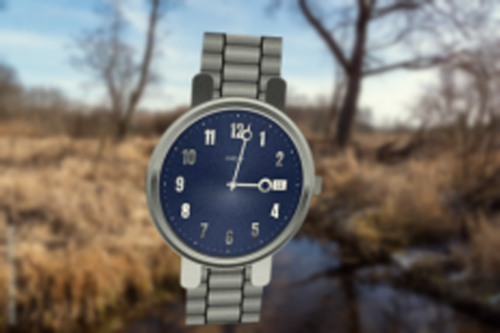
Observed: 3.02
